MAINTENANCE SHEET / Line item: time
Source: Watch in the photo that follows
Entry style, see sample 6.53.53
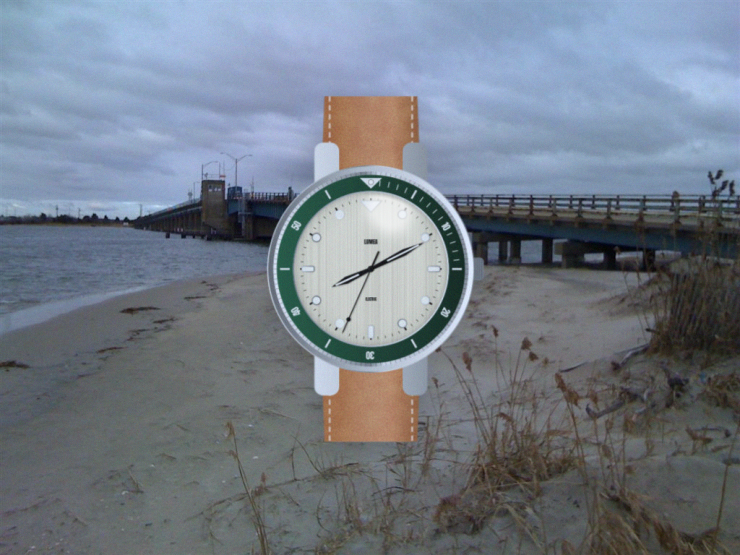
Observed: 8.10.34
